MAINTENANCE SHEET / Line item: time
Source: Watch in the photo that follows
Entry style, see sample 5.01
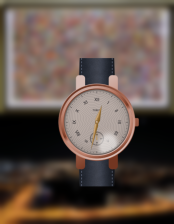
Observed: 12.32
